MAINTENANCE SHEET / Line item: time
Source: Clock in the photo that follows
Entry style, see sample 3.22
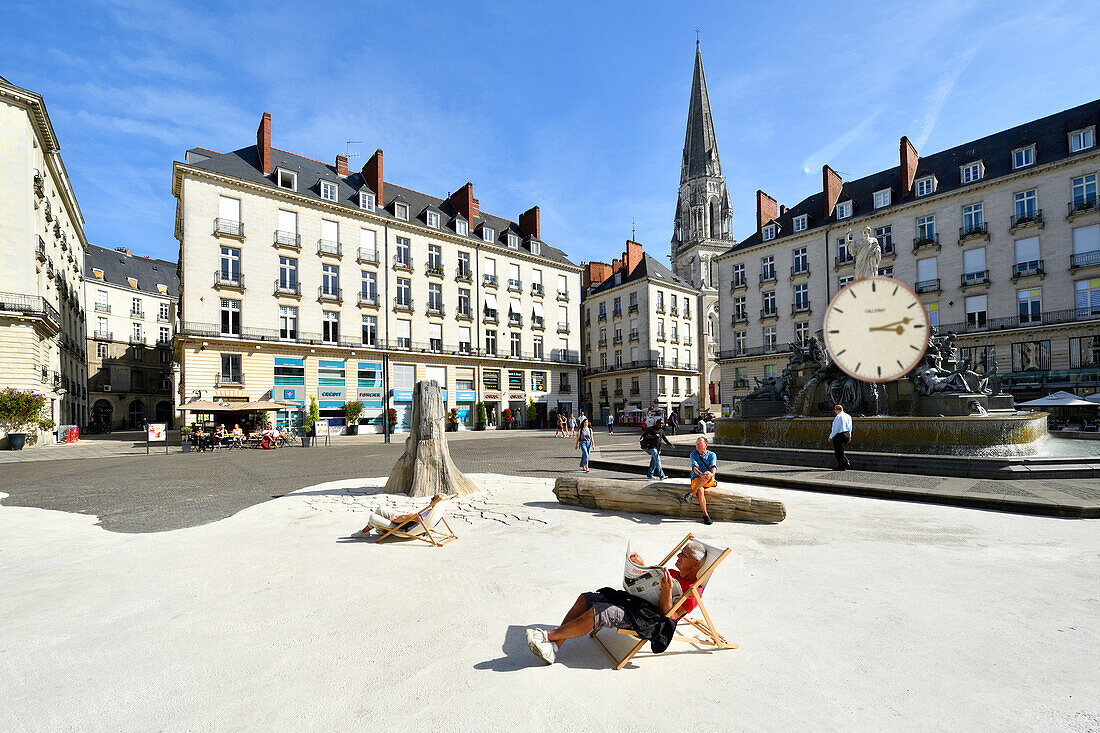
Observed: 3.13
